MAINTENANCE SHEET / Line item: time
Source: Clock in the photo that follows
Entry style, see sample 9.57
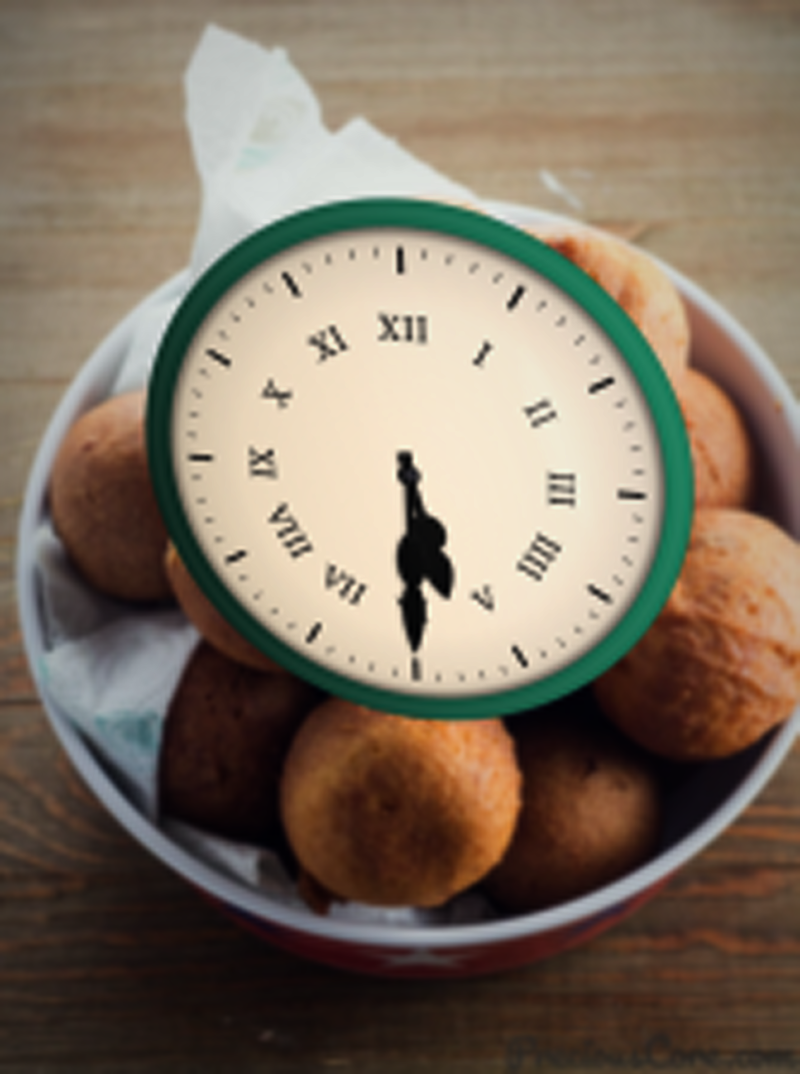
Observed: 5.30
